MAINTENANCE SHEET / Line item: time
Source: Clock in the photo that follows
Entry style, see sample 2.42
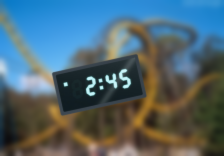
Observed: 2.45
